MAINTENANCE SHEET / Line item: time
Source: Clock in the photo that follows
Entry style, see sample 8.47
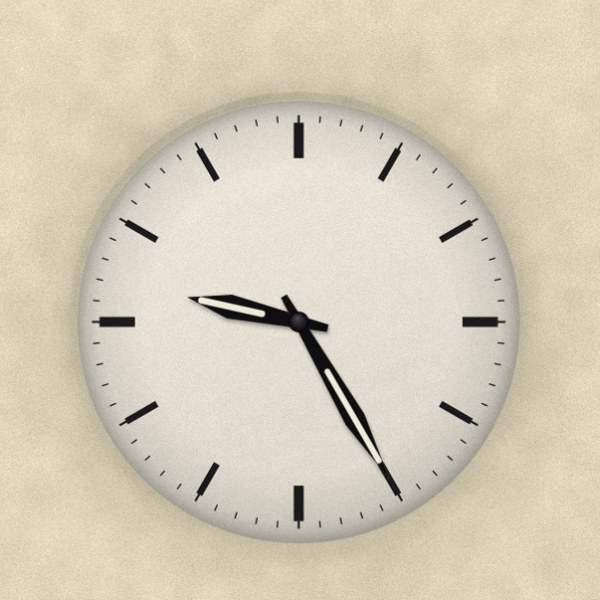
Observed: 9.25
